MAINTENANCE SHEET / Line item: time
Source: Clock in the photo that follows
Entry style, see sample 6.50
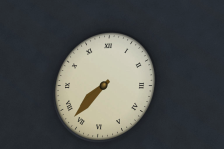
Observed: 7.37
